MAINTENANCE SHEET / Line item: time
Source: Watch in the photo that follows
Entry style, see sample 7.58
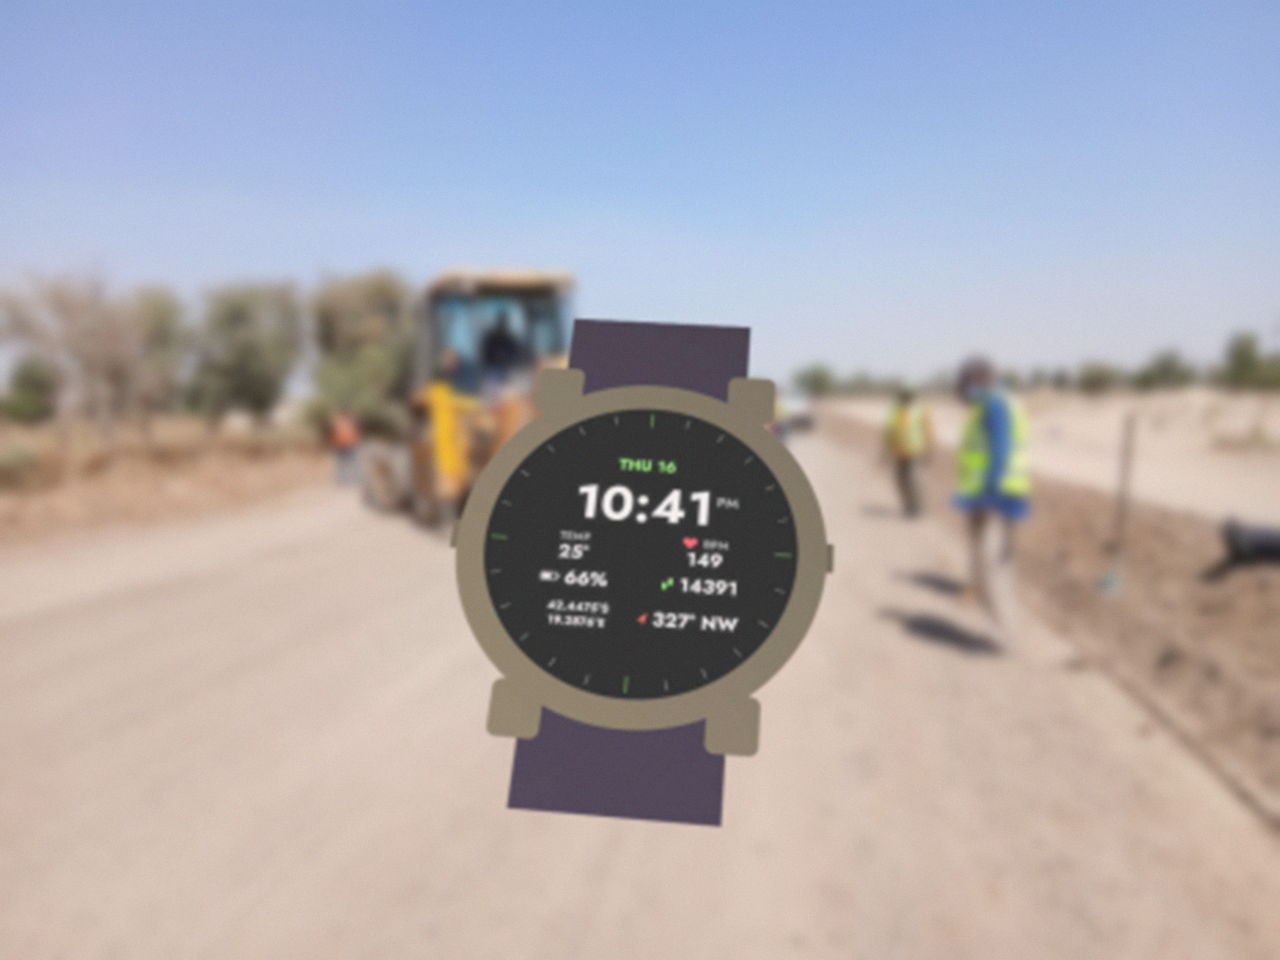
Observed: 10.41
